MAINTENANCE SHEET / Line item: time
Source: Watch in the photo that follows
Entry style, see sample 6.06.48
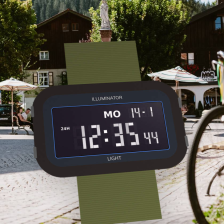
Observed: 12.35.44
